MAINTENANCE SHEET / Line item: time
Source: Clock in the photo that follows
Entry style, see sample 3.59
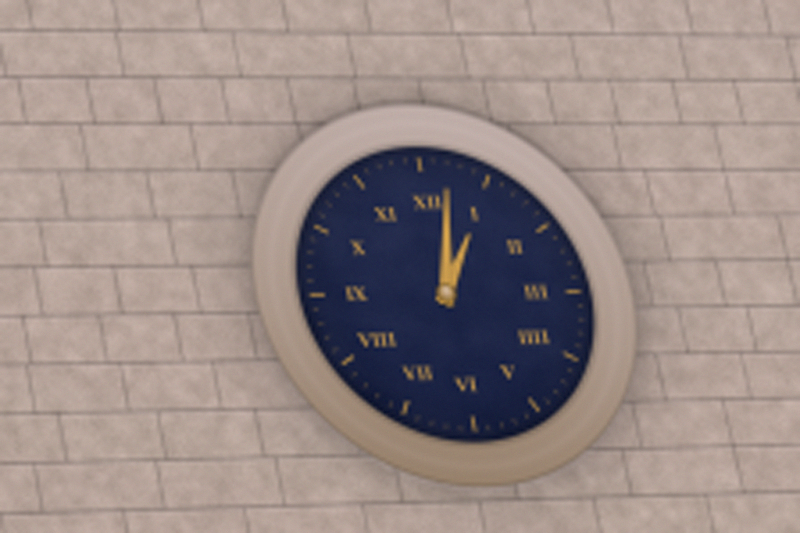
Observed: 1.02
